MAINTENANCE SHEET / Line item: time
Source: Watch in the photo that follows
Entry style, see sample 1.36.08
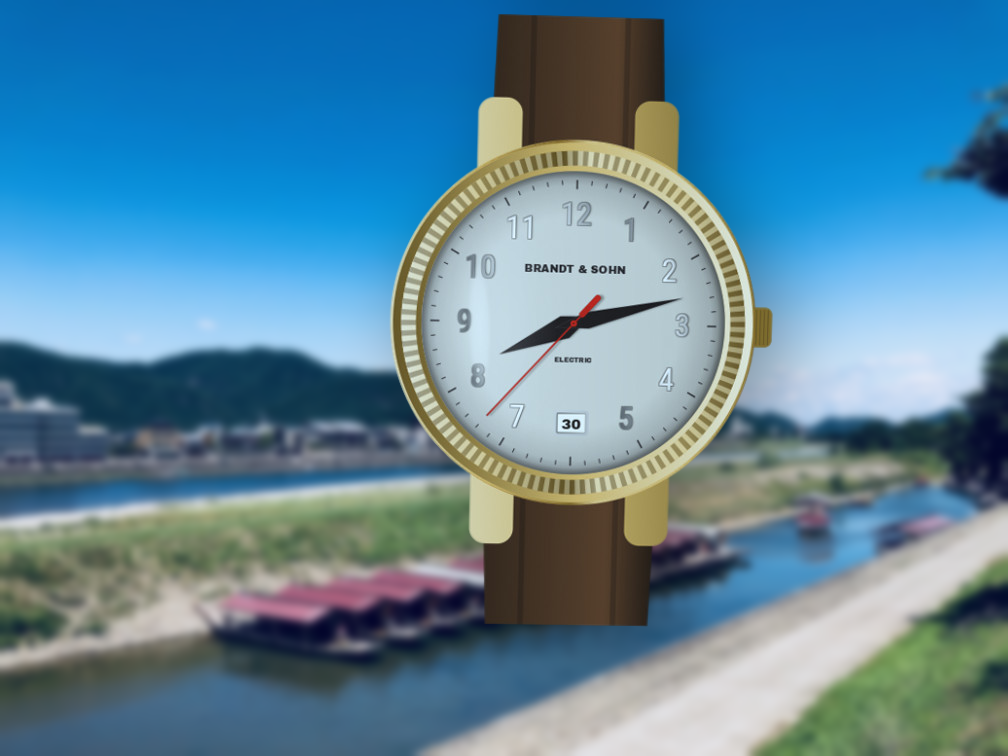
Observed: 8.12.37
